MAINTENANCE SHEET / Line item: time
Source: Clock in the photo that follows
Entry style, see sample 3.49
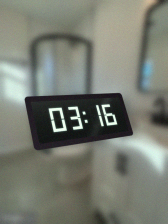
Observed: 3.16
